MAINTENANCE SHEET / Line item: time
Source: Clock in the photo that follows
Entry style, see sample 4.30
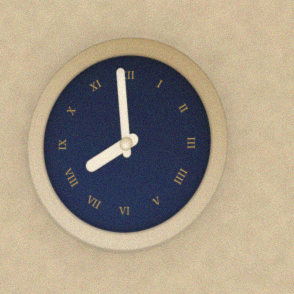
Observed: 7.59
